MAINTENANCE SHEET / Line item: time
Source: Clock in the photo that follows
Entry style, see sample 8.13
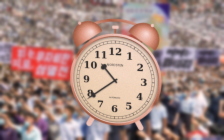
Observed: 10.39
